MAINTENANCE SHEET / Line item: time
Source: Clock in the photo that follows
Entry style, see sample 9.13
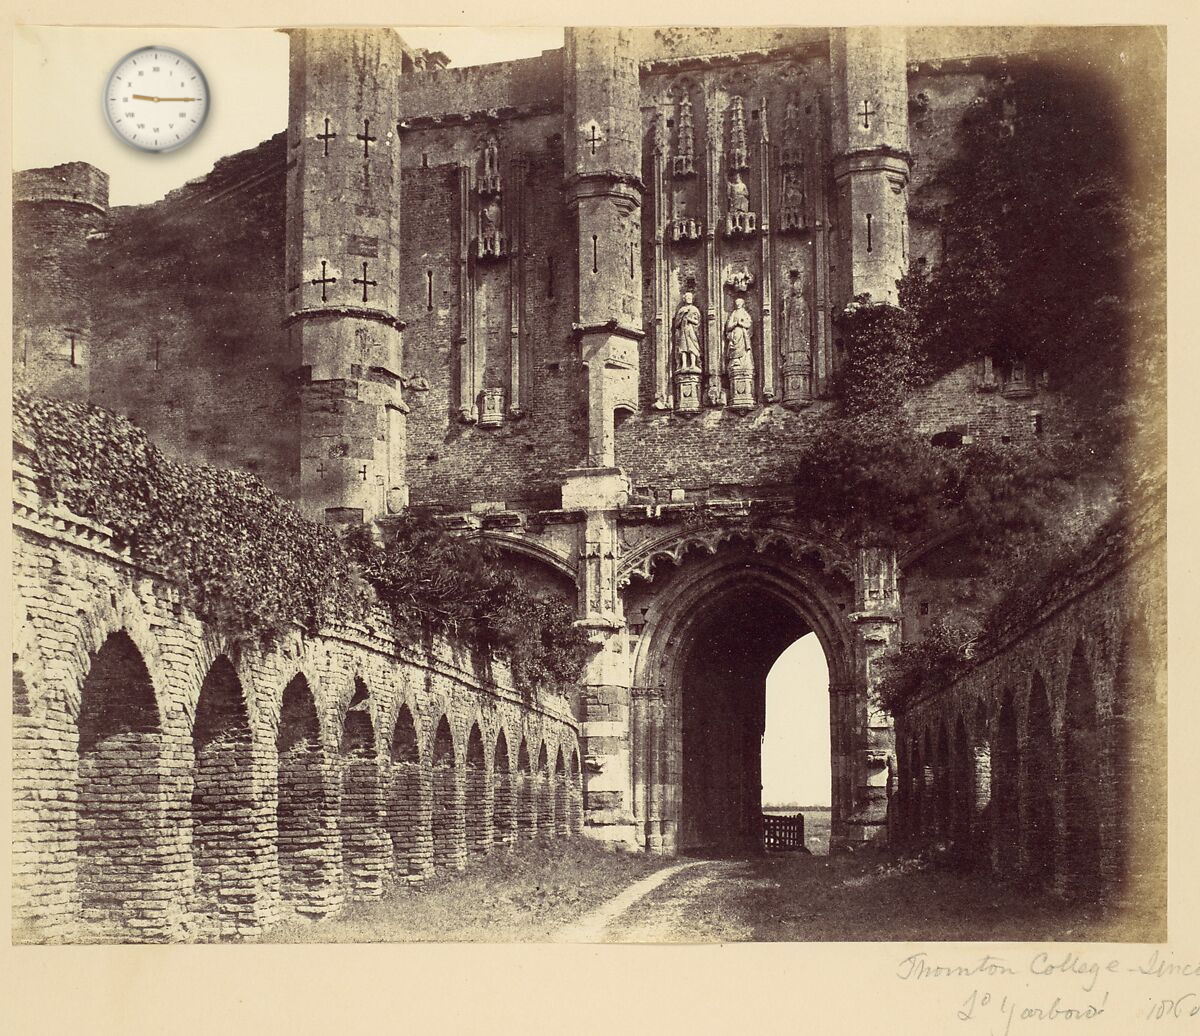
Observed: 9.15
